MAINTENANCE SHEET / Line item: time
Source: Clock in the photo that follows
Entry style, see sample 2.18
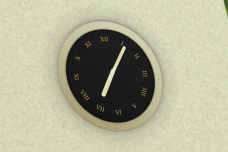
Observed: 7.06
